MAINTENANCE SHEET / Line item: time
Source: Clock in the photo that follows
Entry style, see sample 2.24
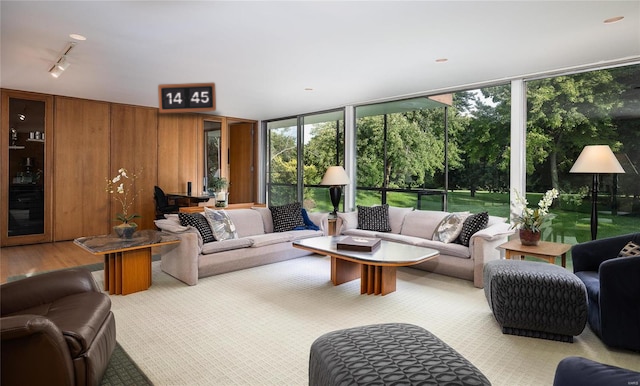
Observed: 14.45
